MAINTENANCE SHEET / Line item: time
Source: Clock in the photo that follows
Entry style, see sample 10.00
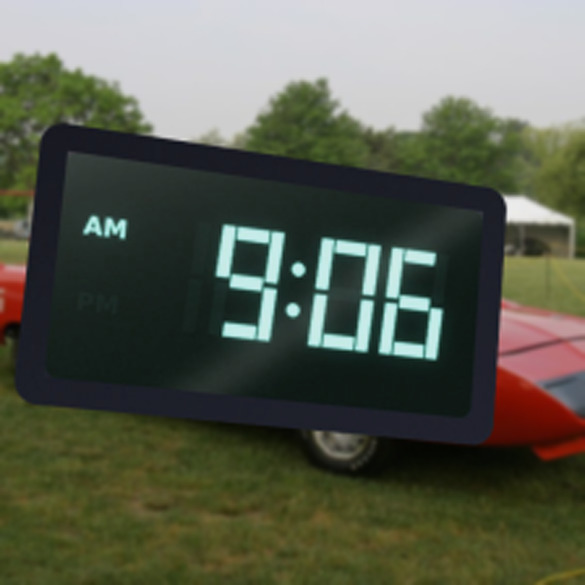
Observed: 9.06
